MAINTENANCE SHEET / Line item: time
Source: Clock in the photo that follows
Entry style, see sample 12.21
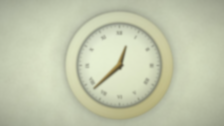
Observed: 12.38
